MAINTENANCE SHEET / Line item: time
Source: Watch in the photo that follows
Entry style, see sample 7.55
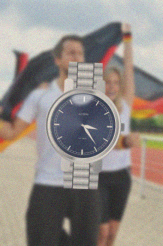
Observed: 3.24
